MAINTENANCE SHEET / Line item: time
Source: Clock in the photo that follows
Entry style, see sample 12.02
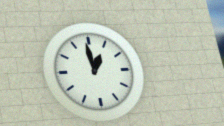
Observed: 12.59
